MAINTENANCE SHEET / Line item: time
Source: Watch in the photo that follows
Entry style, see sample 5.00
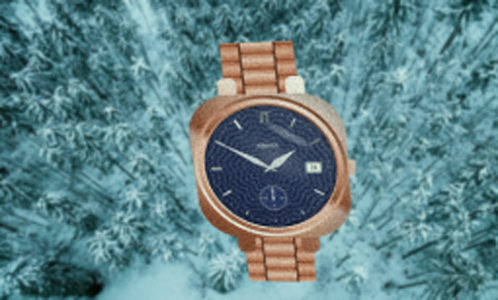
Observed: 1.50
